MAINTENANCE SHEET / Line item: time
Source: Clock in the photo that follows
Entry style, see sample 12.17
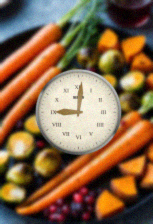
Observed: 9.01
